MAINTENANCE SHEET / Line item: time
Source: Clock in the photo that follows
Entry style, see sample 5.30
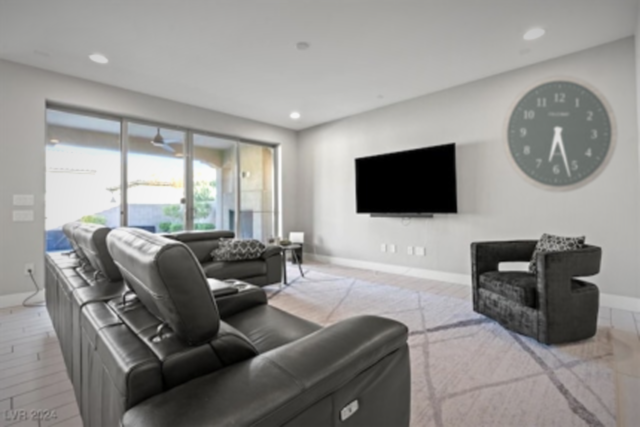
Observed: 6.27
